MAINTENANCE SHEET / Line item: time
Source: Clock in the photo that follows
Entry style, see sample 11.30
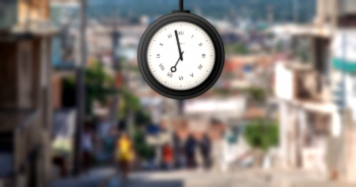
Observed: 6.58
